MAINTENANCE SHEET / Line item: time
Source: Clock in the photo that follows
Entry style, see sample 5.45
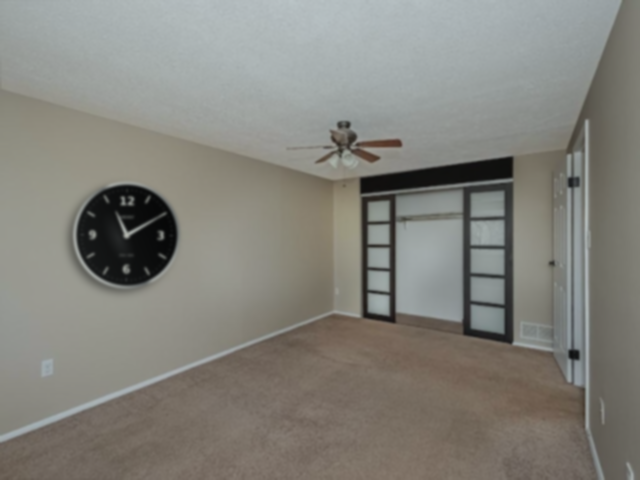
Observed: 11.10
